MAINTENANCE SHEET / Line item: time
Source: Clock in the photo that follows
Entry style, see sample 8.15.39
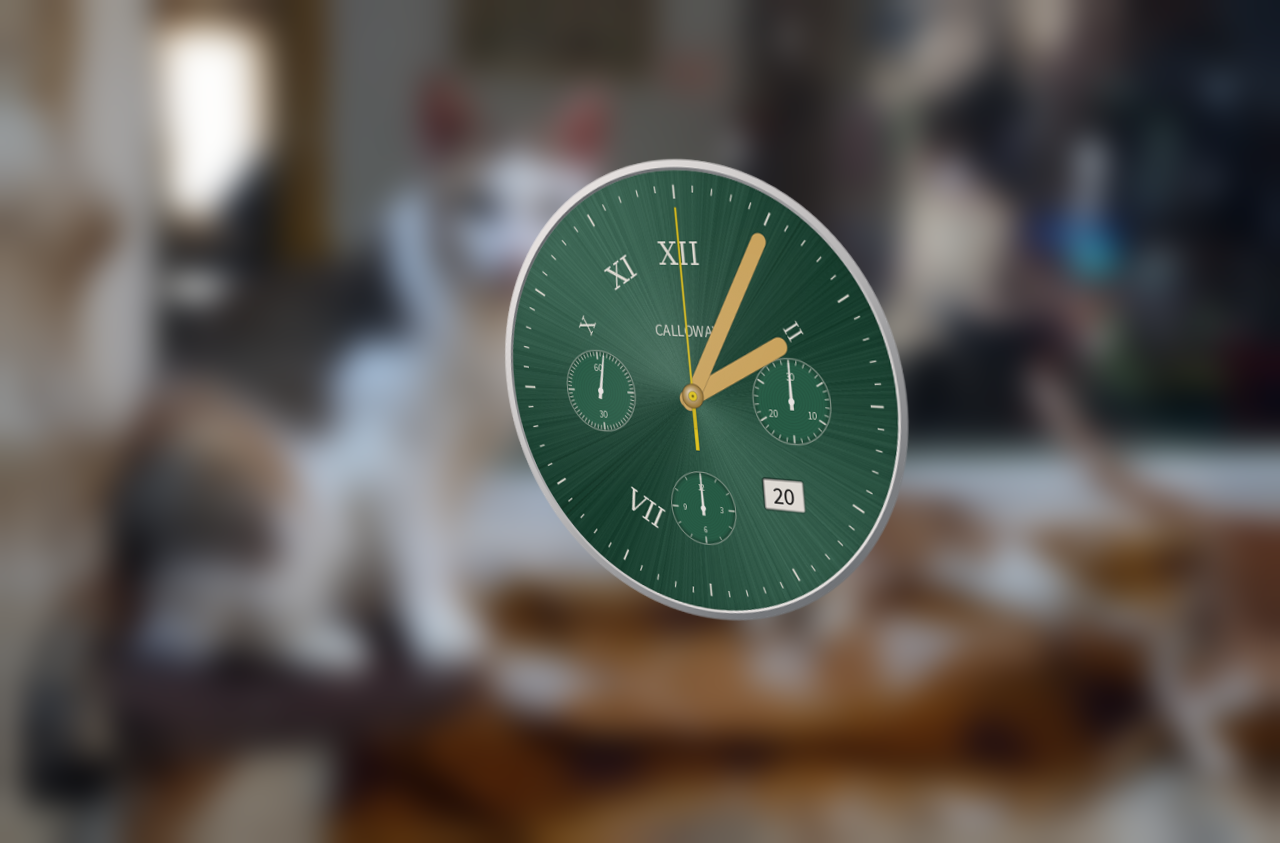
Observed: 2.05.02
